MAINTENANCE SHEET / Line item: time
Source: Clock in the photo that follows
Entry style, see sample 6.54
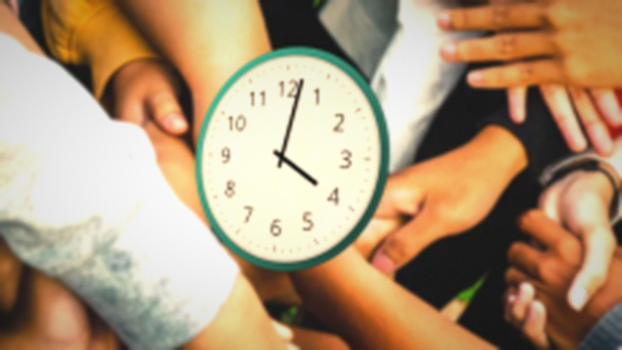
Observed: 4.02
